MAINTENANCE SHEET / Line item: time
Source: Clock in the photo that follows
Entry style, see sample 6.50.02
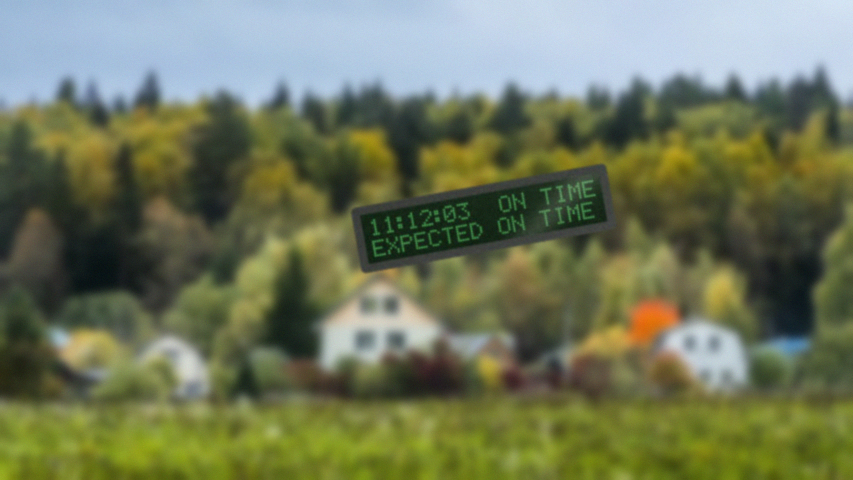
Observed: 11.12.03
